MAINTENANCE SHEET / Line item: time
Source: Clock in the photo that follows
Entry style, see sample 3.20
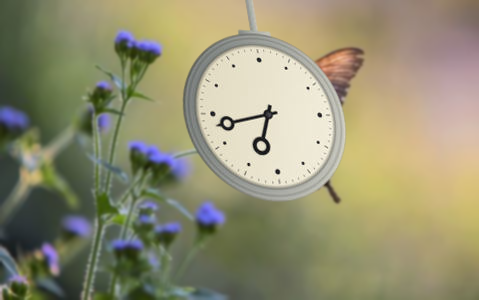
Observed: 6.43
